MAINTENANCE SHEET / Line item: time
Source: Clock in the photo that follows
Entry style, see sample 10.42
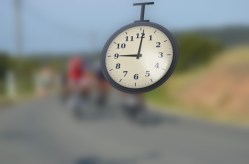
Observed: 9.01
